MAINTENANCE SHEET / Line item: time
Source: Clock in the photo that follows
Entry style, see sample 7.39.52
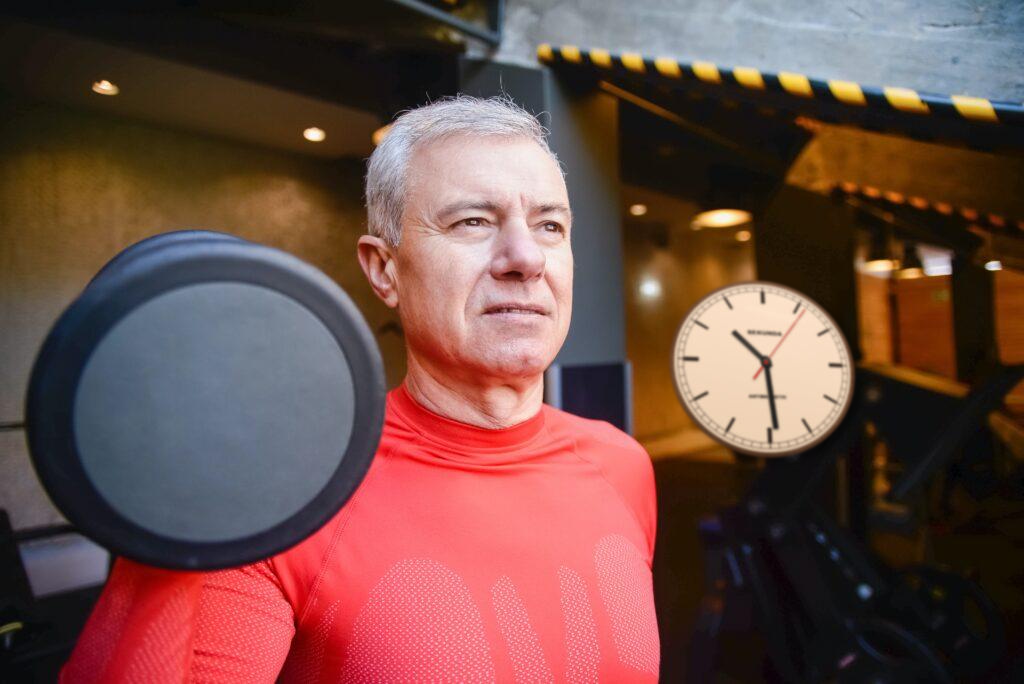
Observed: 10.29.06
